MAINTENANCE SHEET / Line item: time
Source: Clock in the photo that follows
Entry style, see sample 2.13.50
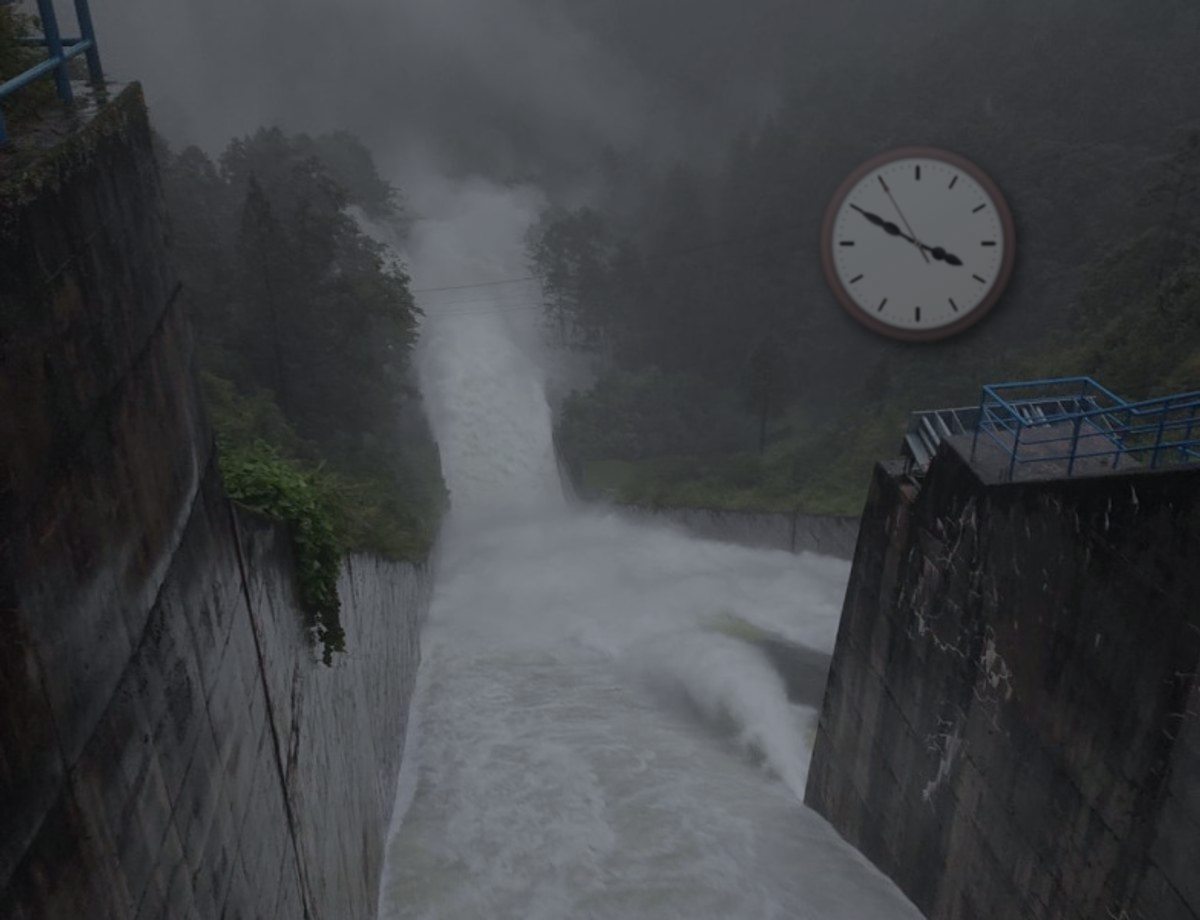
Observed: 3.49.55
